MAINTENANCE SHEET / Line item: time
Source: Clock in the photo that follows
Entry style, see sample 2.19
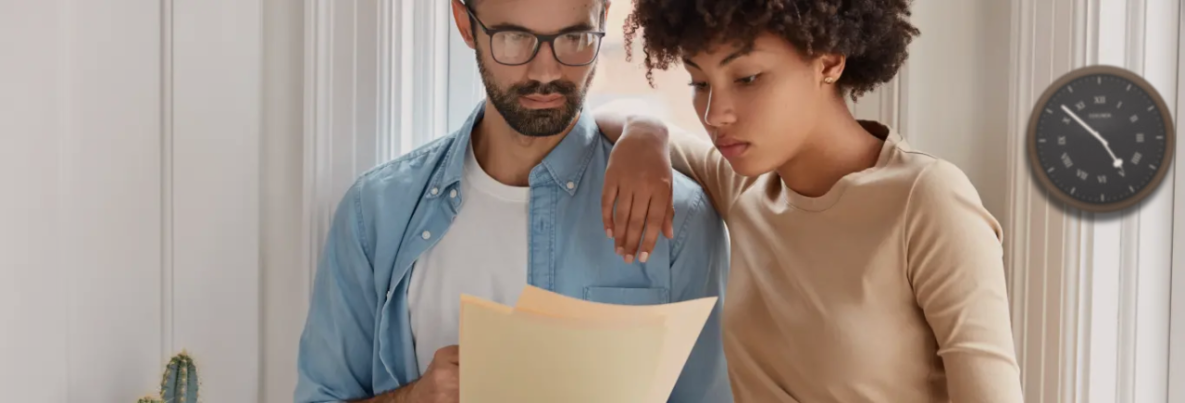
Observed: 4.52
